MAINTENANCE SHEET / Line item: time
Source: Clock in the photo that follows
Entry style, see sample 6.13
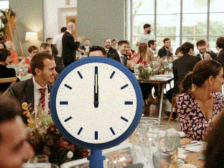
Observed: 12.00
